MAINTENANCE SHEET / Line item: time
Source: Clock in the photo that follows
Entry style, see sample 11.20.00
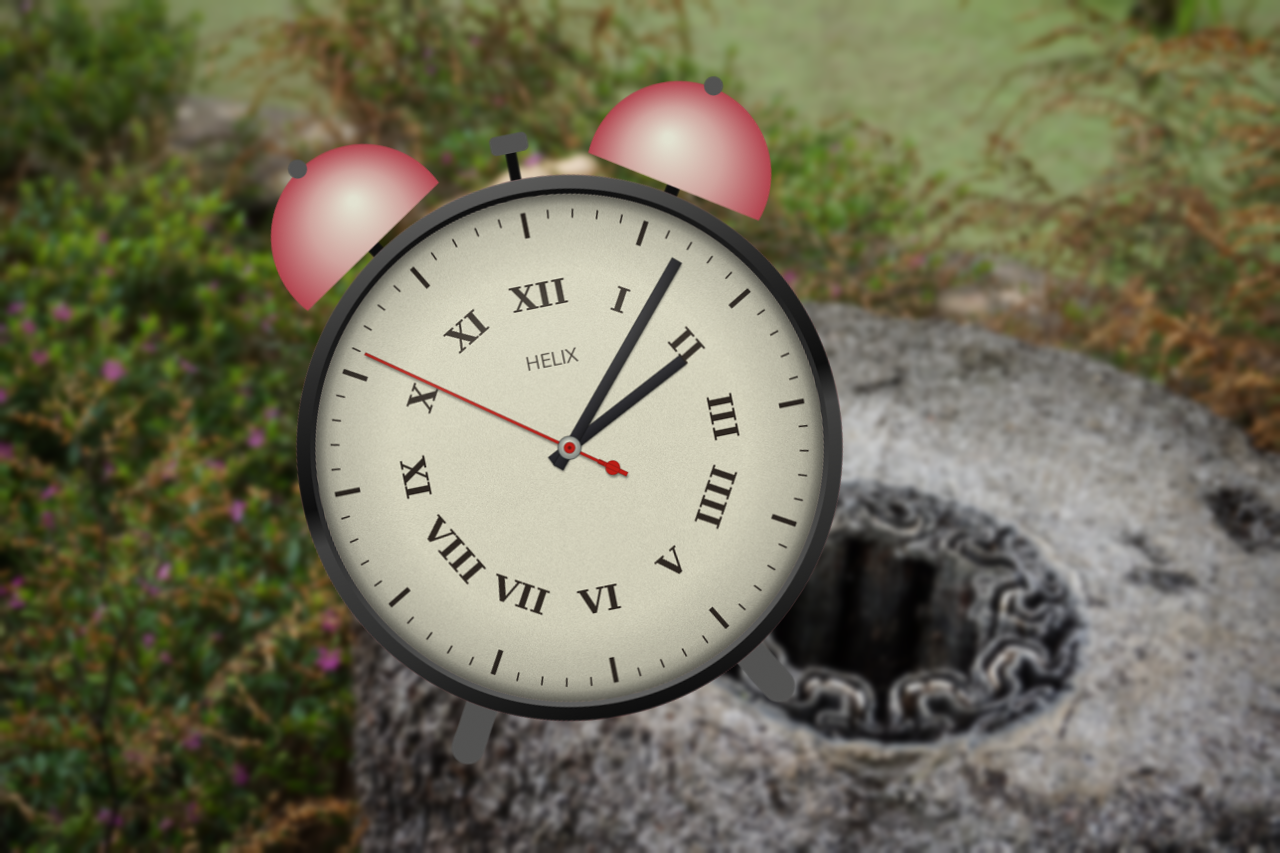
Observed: 2.06.51
